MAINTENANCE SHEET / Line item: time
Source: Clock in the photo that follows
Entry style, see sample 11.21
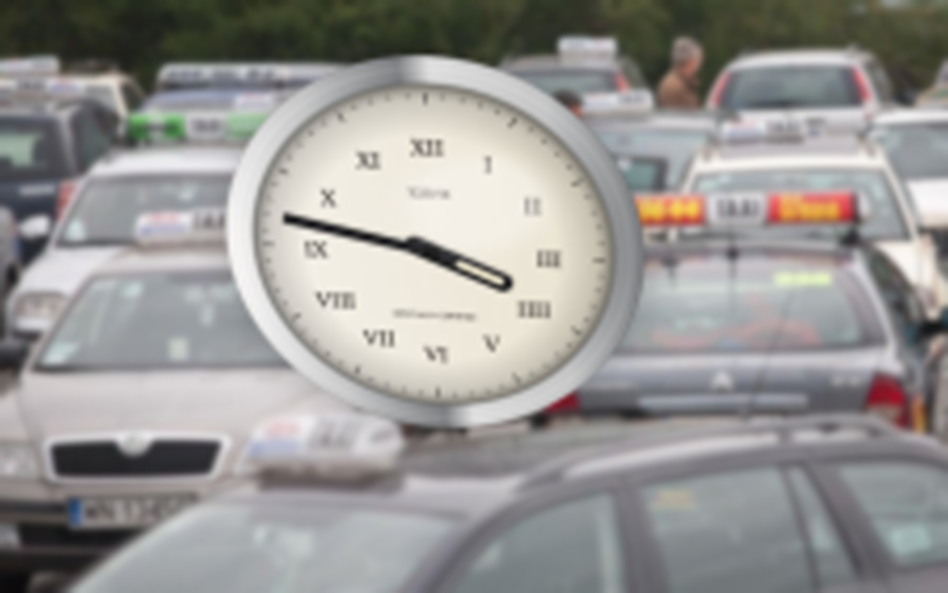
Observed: 3.47
